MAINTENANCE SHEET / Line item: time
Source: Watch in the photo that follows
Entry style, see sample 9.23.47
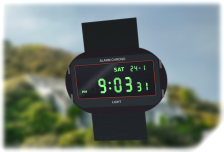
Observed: 9.03.31
